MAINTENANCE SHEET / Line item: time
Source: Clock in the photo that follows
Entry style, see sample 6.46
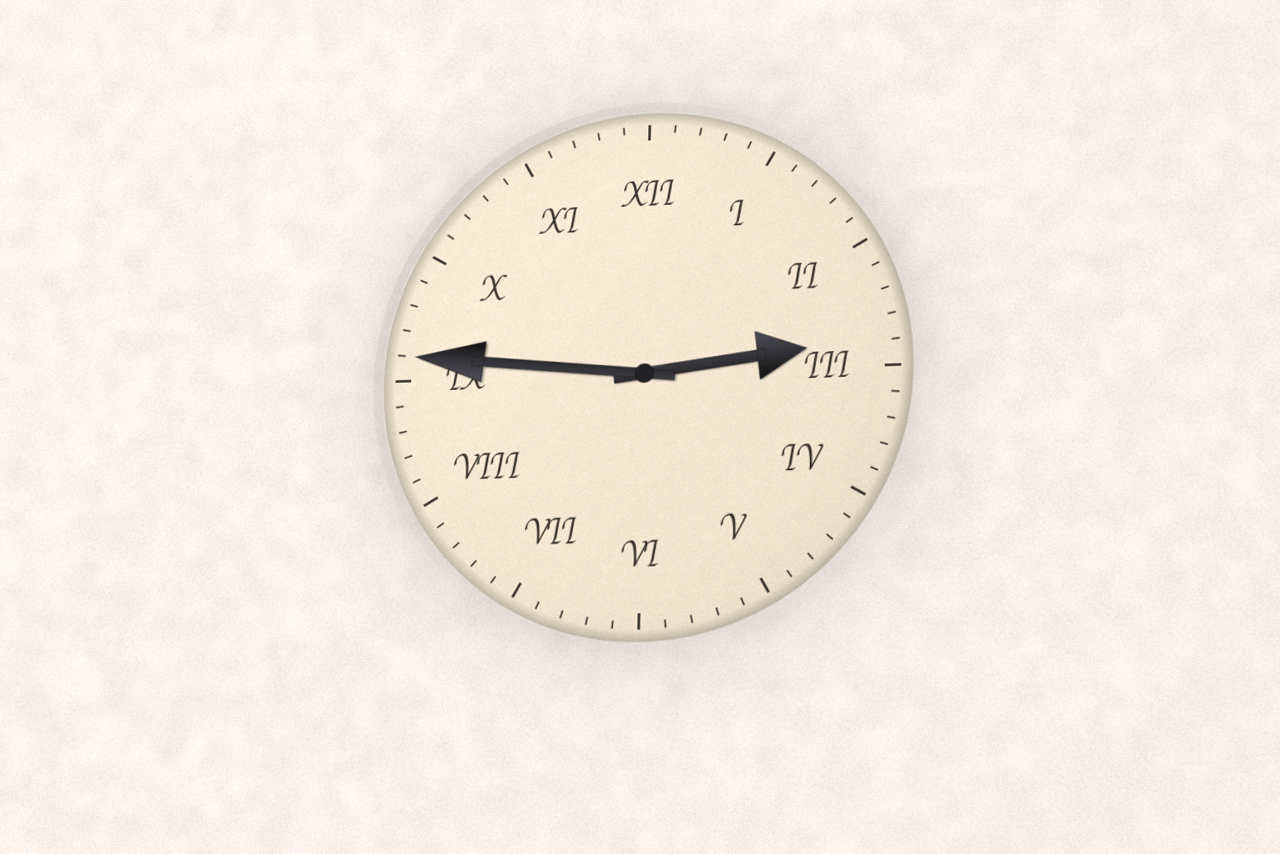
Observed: 2.46
